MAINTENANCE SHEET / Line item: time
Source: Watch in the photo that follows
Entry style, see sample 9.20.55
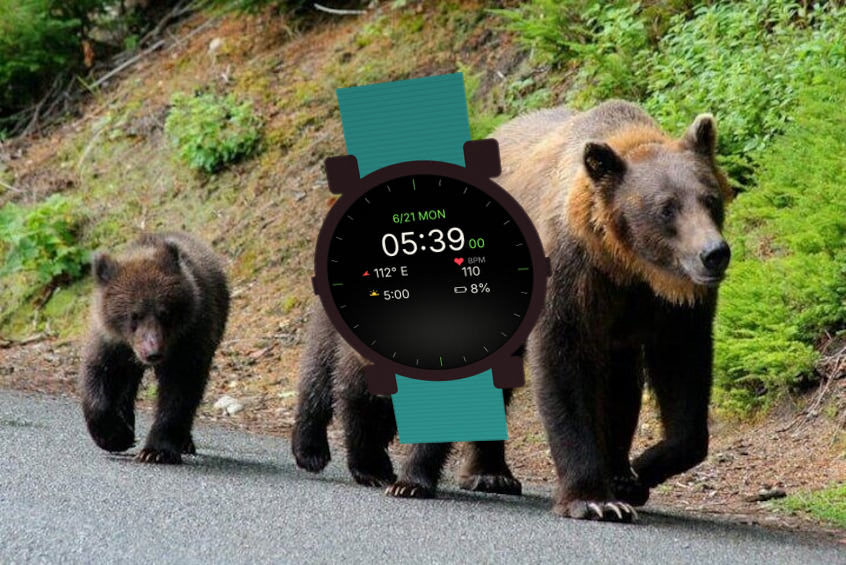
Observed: 5.39.00
